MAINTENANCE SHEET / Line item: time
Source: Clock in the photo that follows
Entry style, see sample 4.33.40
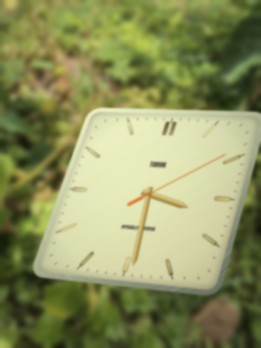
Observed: 3.29.09
